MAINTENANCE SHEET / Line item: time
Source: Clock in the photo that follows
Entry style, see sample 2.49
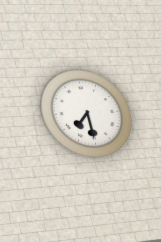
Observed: 7.30
